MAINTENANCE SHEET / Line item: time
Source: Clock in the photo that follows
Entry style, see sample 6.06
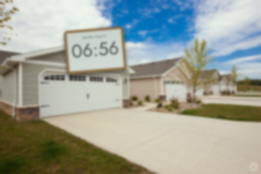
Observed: 6.56
